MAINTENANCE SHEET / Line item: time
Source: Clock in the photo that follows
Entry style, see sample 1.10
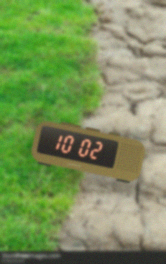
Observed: 10.02
